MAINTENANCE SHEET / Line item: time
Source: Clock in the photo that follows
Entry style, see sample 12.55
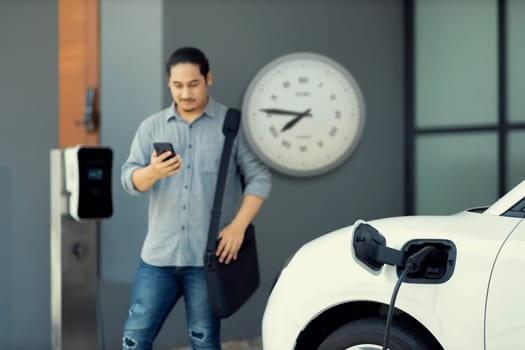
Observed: 7.46
